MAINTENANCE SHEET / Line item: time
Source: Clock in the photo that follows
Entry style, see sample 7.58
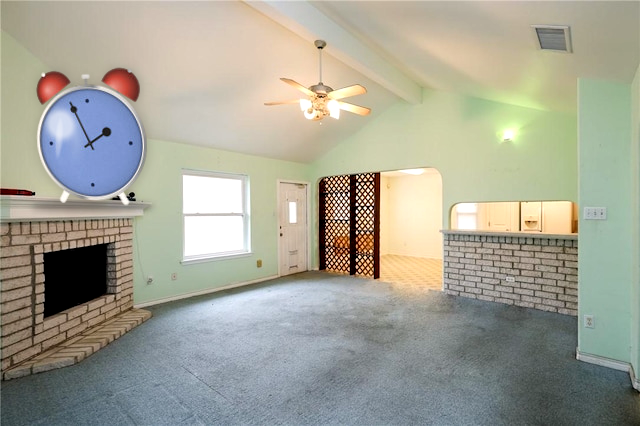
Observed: 1.56
